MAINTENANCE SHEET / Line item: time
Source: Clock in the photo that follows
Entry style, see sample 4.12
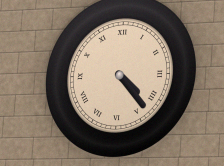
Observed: 4.23
